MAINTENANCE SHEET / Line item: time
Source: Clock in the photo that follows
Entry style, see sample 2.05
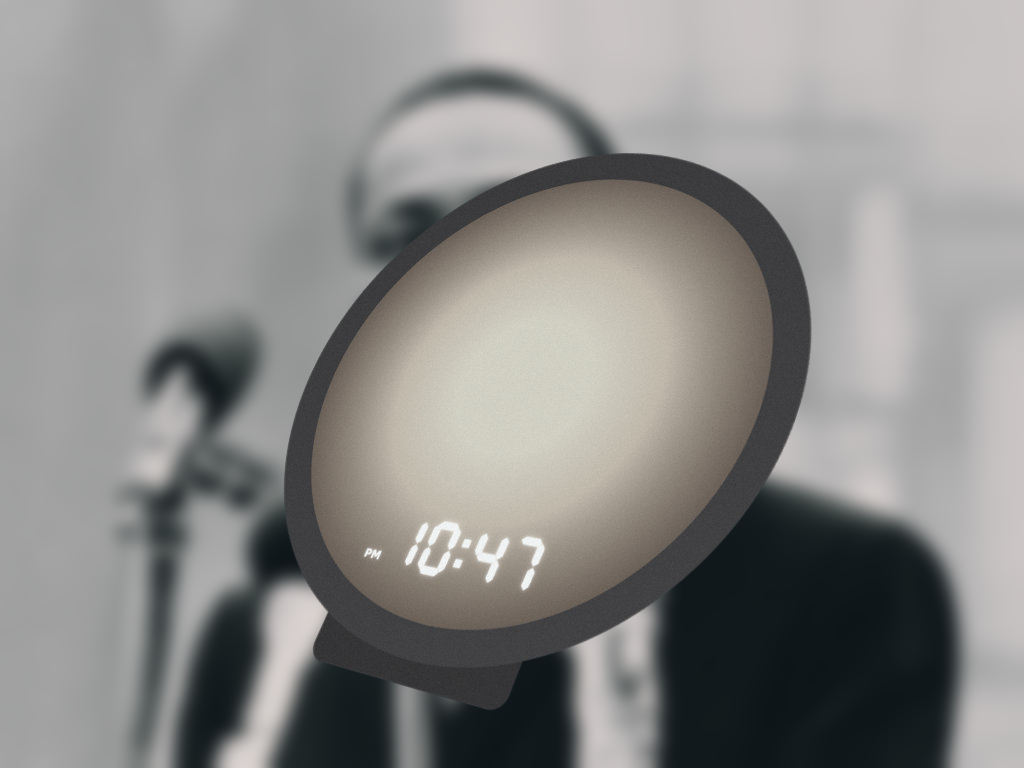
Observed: 10.47
